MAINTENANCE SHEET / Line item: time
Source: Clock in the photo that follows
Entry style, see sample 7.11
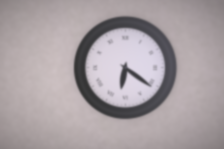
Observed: 6.21
